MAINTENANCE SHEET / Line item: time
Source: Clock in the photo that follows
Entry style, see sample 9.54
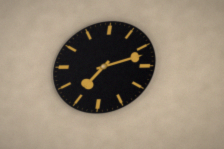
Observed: 7.12
